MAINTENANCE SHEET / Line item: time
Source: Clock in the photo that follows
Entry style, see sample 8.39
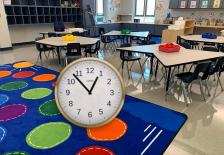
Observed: 12.53
